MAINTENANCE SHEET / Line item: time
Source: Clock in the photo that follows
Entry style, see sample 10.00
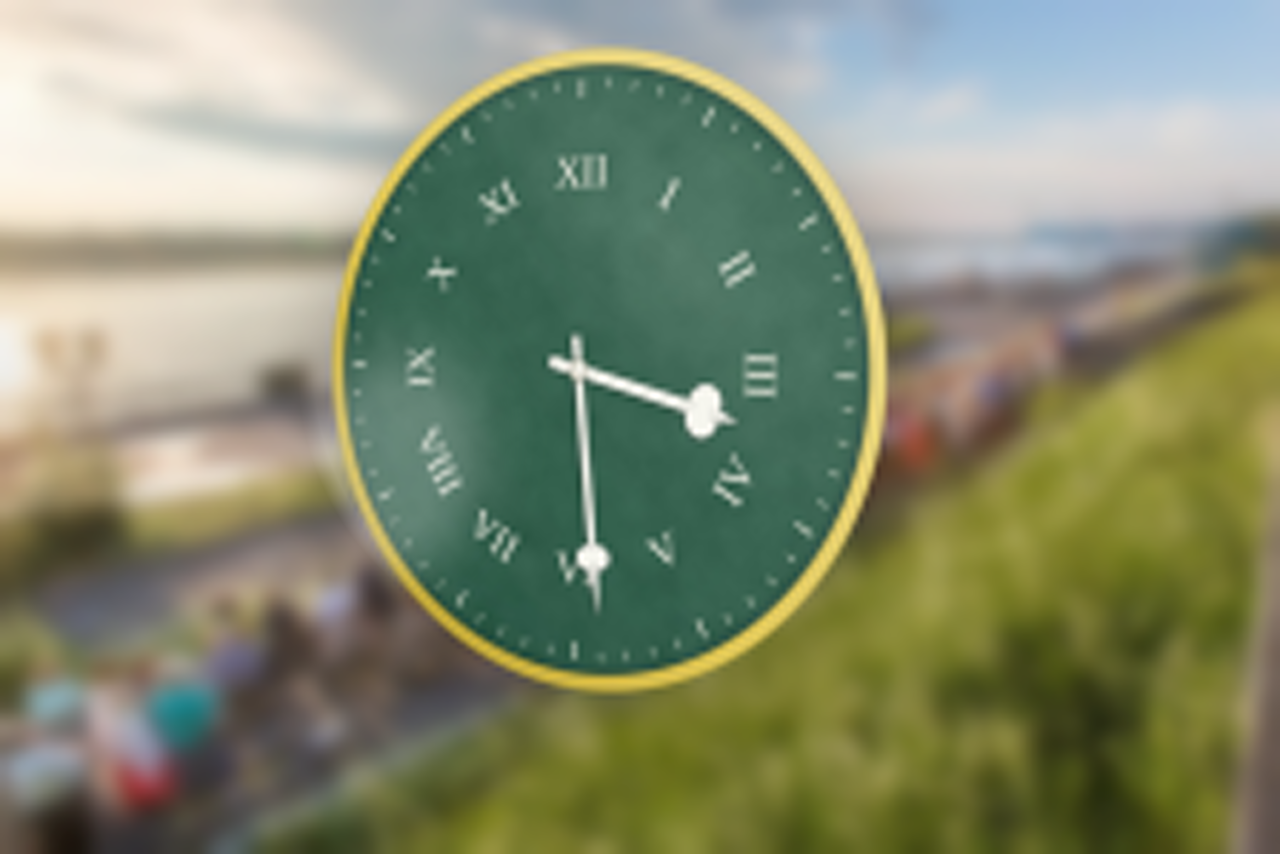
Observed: 3.29
